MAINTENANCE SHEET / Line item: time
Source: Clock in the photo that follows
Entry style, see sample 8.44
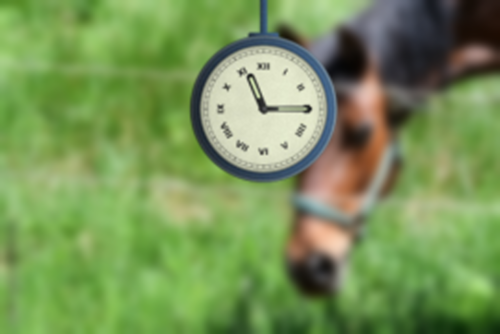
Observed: 11.15
